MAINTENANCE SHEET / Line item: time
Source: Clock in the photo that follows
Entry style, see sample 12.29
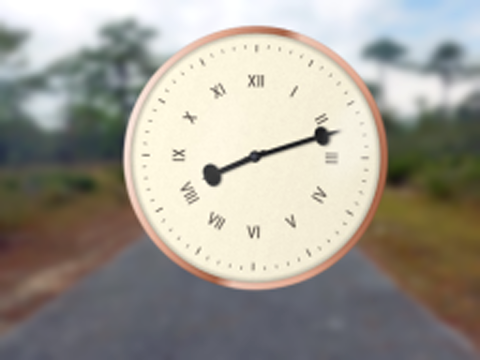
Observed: 8.12
